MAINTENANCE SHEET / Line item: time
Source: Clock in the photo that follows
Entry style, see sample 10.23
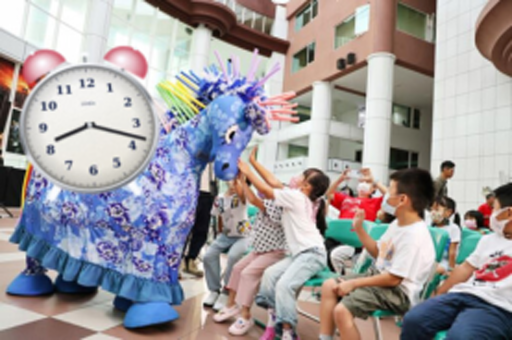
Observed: 8.18
